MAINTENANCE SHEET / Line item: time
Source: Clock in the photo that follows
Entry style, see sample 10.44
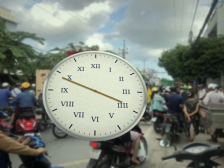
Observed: 3.49
